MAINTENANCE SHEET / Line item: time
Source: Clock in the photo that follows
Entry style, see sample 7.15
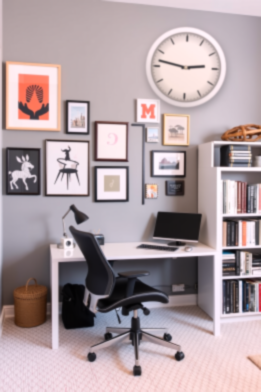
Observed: 2.47
